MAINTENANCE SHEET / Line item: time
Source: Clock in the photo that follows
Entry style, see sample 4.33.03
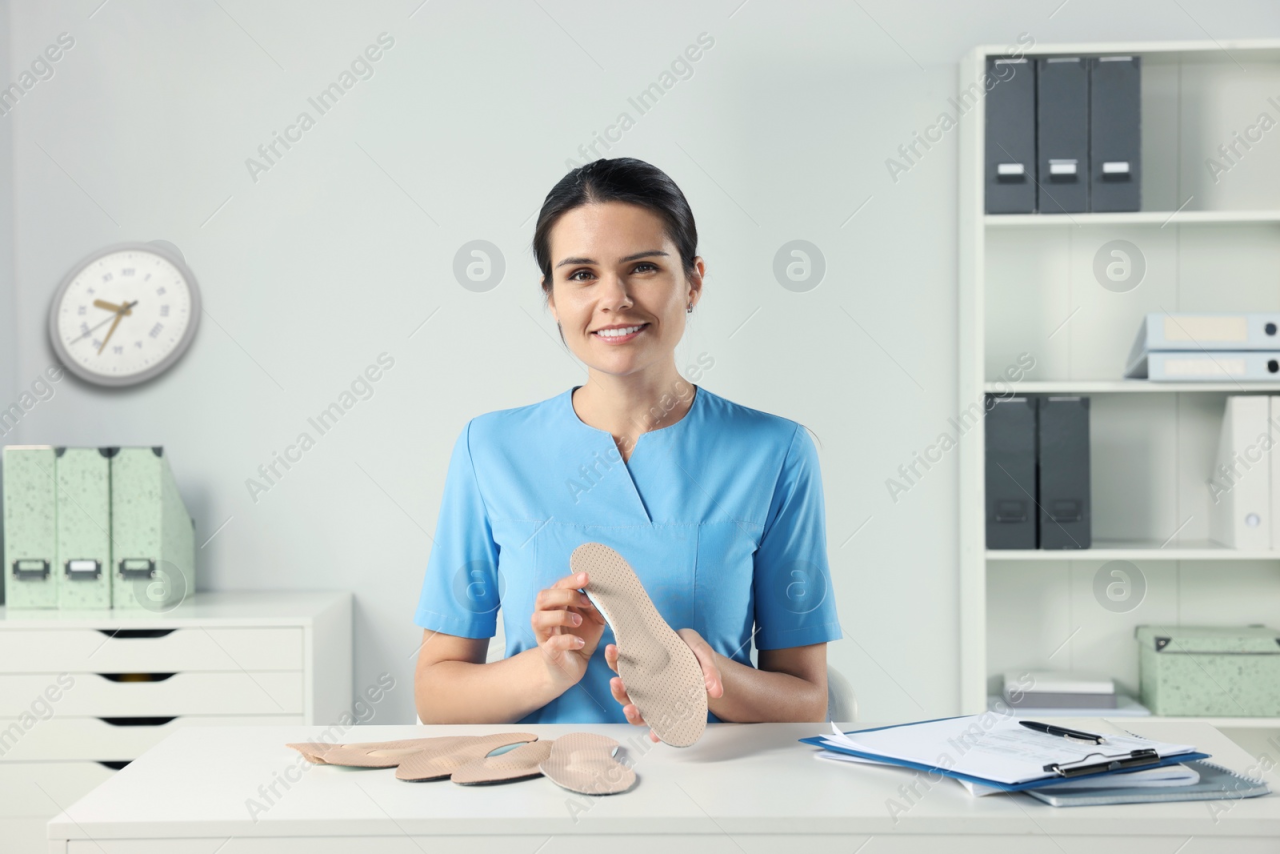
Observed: 9.33.39
